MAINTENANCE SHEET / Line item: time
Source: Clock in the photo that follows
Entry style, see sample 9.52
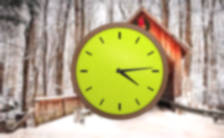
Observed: 4.14
